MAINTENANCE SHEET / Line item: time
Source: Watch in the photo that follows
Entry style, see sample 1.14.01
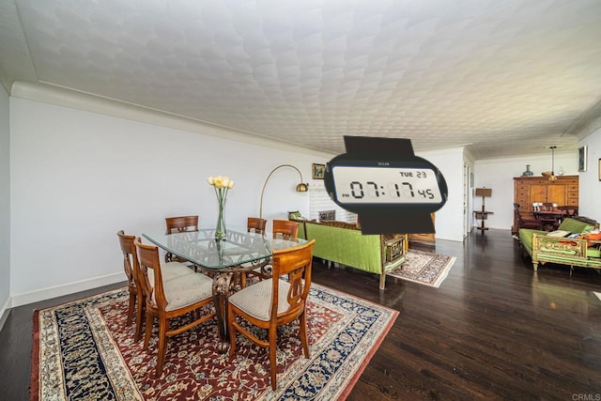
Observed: 7.17.45
